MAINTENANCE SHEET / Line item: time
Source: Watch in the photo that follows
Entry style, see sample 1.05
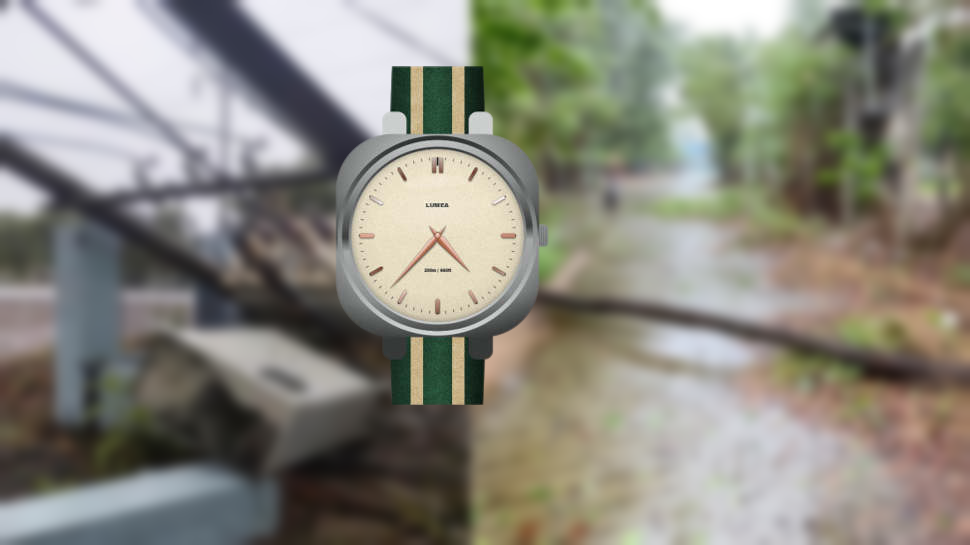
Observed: 4.37
